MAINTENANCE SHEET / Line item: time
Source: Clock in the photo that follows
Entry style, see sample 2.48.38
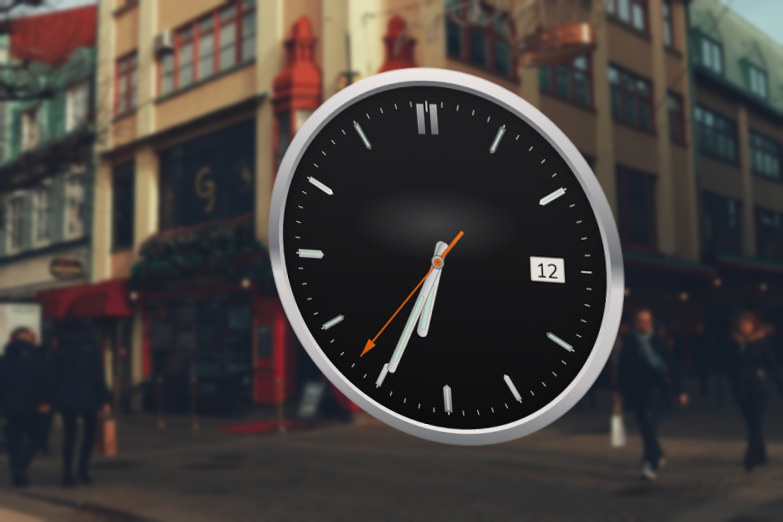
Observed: 6.34.37
